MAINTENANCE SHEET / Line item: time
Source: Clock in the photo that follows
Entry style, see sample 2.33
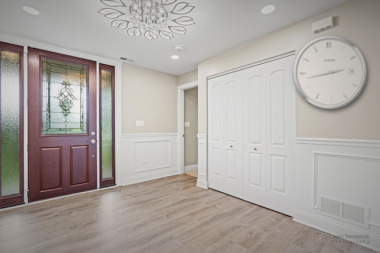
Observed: 2.43
